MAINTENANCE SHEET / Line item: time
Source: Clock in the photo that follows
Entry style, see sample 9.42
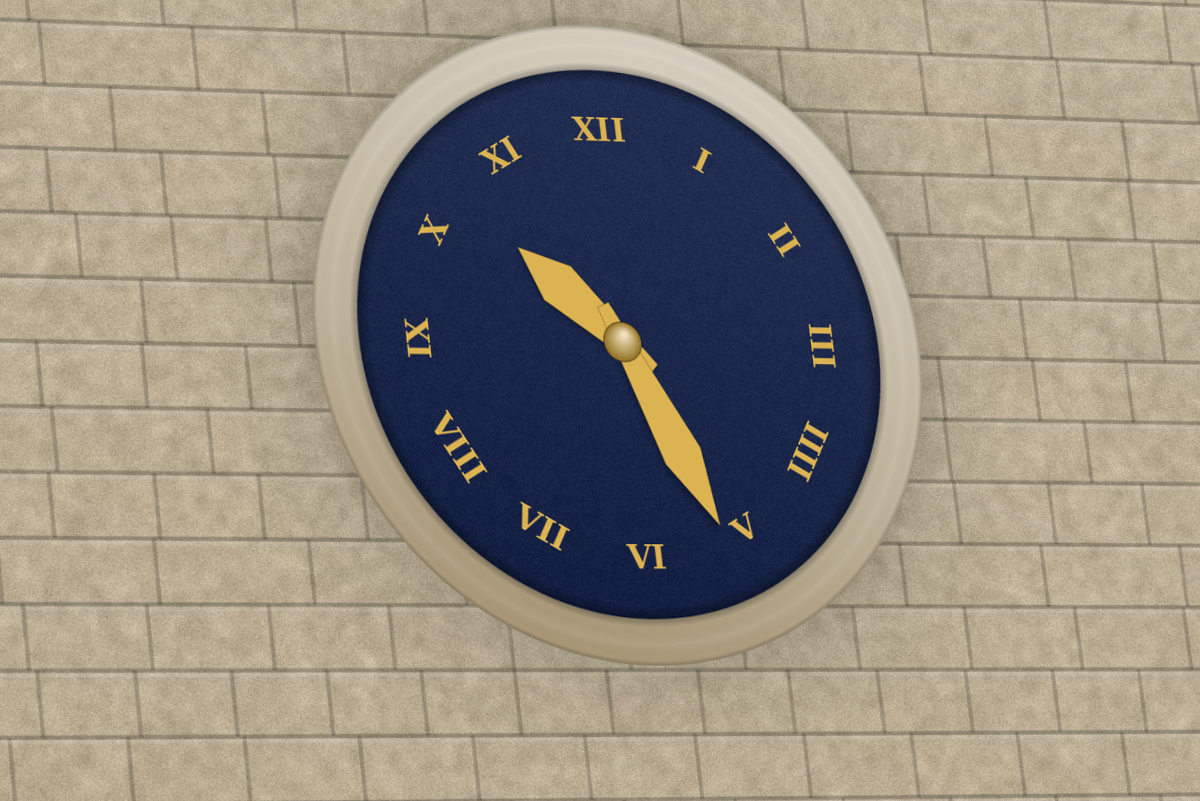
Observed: 10.26
